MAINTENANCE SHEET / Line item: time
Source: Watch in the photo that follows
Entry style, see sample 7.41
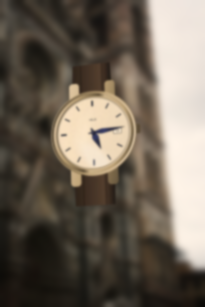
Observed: 5.14
